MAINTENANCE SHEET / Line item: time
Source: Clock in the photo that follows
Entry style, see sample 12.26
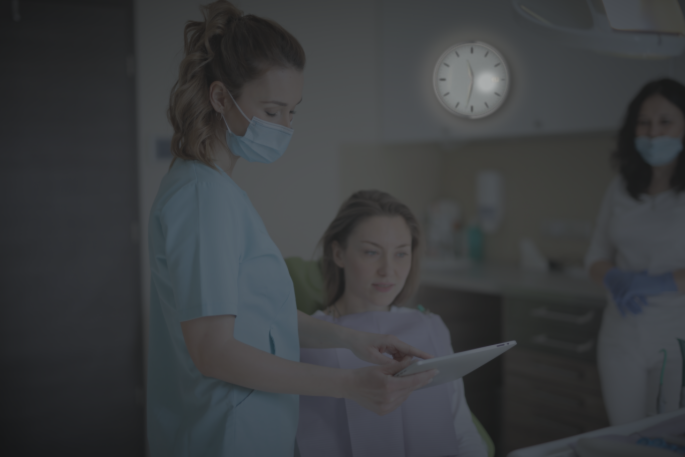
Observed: 11.32
